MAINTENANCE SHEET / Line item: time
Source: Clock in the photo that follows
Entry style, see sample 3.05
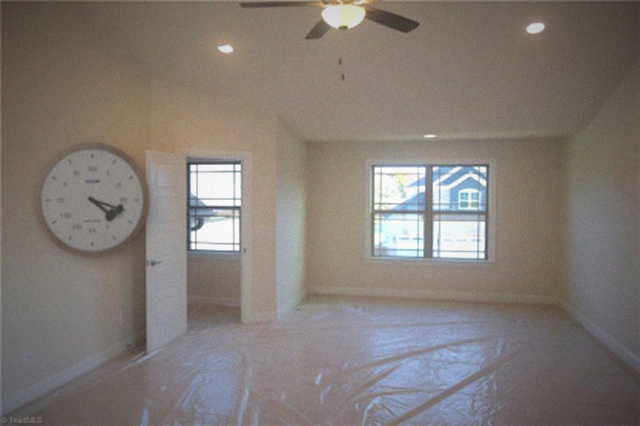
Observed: 4.18
